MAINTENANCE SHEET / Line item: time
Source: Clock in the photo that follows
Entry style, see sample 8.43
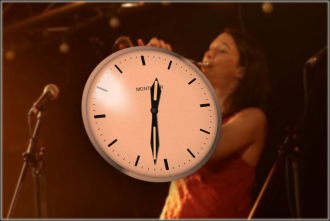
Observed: 12.32
